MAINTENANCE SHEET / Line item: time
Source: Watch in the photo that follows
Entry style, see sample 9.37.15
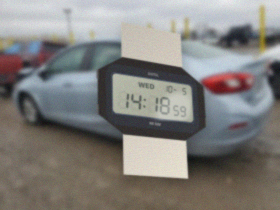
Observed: 14.18.59
